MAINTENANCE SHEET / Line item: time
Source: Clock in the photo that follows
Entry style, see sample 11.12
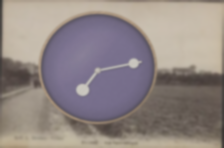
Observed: 7.13
